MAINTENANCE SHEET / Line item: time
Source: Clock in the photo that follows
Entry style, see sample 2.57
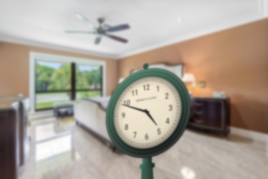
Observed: 4.49
